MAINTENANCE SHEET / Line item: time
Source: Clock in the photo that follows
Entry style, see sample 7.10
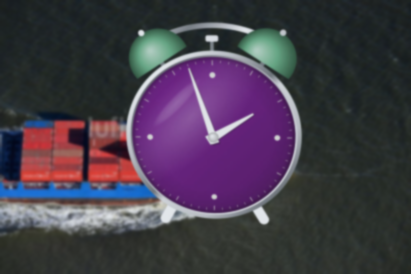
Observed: 1.57
